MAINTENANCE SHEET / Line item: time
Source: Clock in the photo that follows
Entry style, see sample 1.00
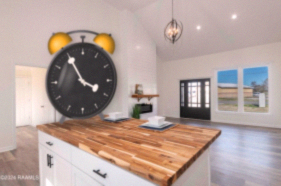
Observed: 3.55
